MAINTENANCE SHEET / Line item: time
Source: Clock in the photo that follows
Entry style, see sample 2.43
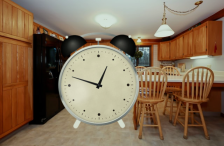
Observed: 12.48
